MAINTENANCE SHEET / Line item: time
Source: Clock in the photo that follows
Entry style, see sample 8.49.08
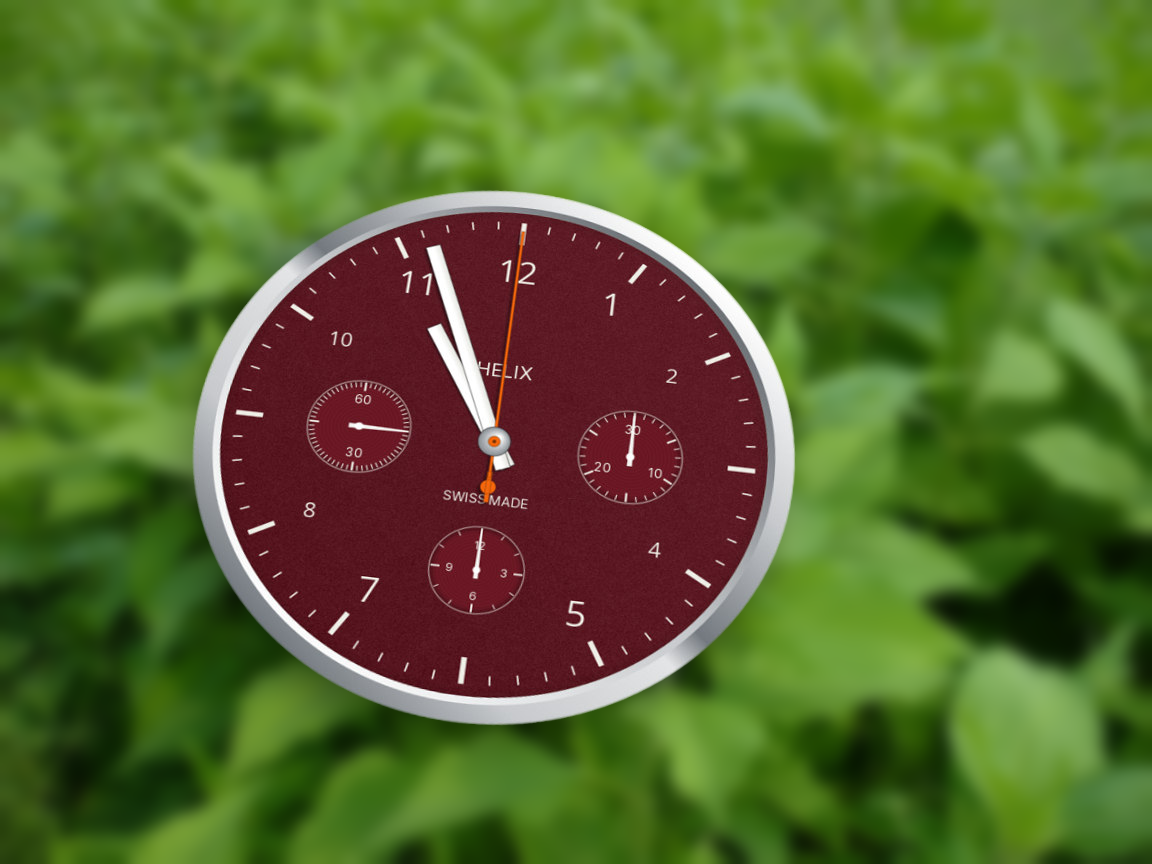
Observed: 10.56.15
